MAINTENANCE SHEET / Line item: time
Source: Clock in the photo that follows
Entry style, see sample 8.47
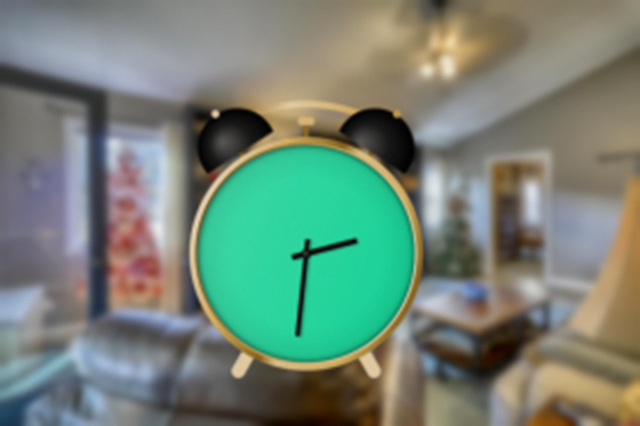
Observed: 2.31
